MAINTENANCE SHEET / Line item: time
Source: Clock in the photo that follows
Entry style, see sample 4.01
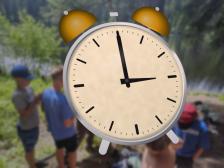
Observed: 3.00
